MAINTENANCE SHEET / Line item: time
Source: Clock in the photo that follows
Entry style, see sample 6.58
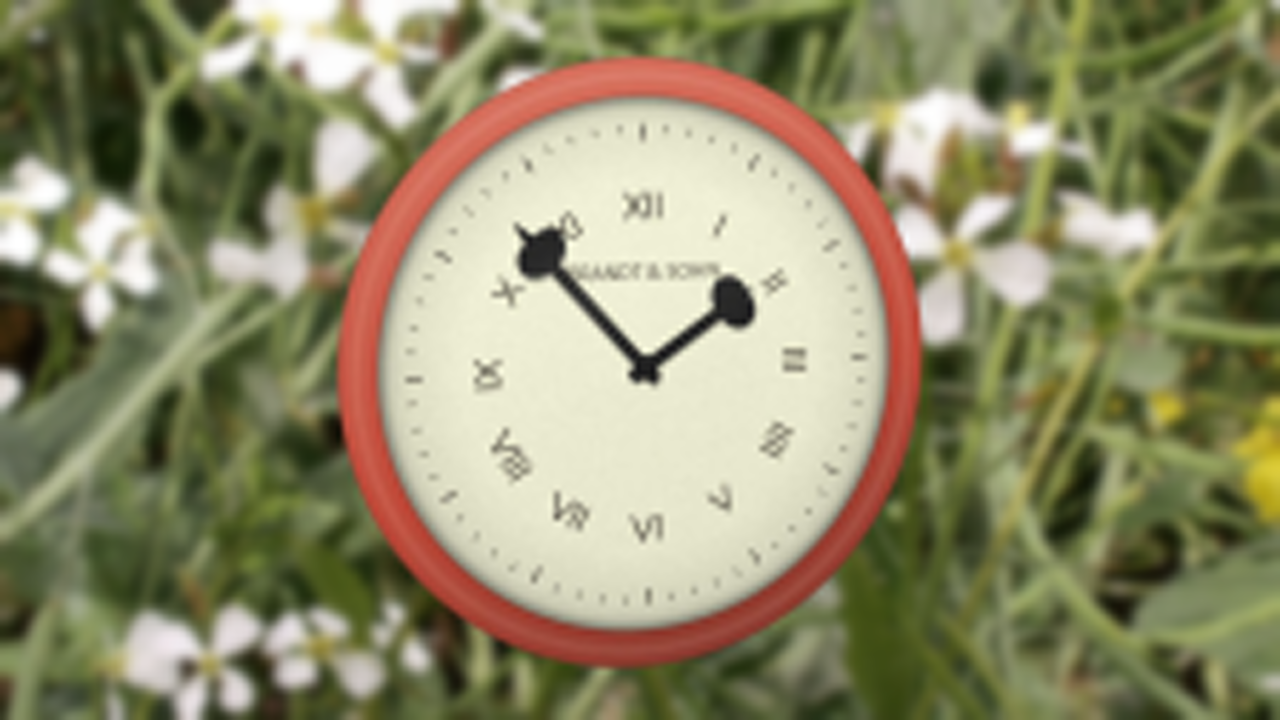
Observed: 1.53
